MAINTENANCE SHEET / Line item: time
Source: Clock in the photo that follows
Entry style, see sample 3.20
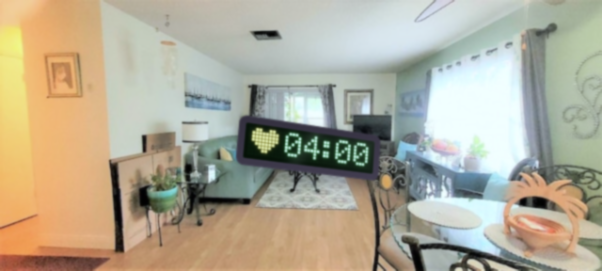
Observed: 4.00
